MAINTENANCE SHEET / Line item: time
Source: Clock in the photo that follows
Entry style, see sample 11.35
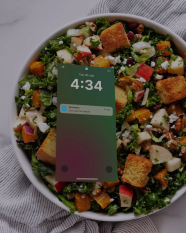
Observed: 4.34
